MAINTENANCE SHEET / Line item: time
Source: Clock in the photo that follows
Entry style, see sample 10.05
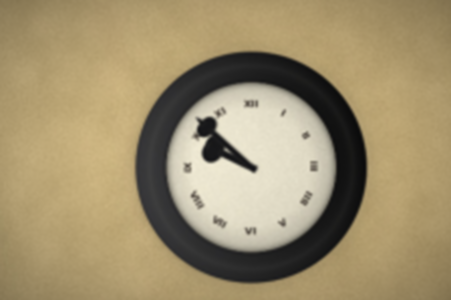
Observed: 9.52
